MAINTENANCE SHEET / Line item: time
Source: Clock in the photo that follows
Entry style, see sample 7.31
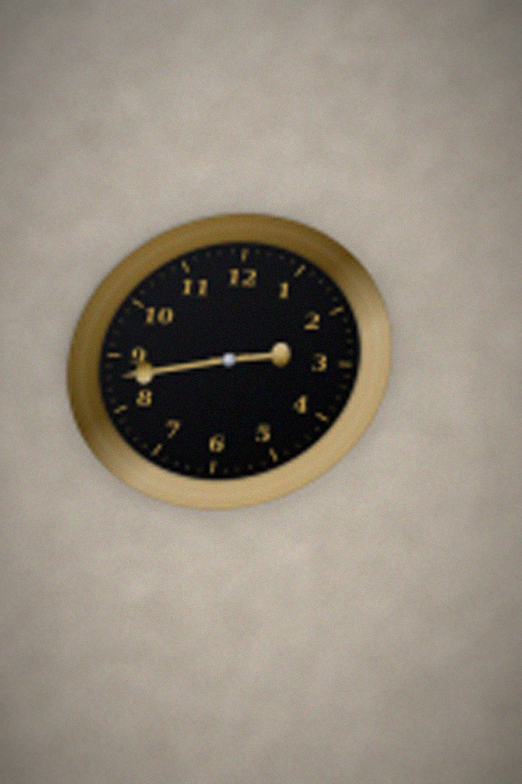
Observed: 2.43
